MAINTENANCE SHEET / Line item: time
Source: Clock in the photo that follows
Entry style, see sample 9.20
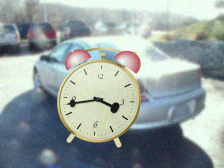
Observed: 3.43
